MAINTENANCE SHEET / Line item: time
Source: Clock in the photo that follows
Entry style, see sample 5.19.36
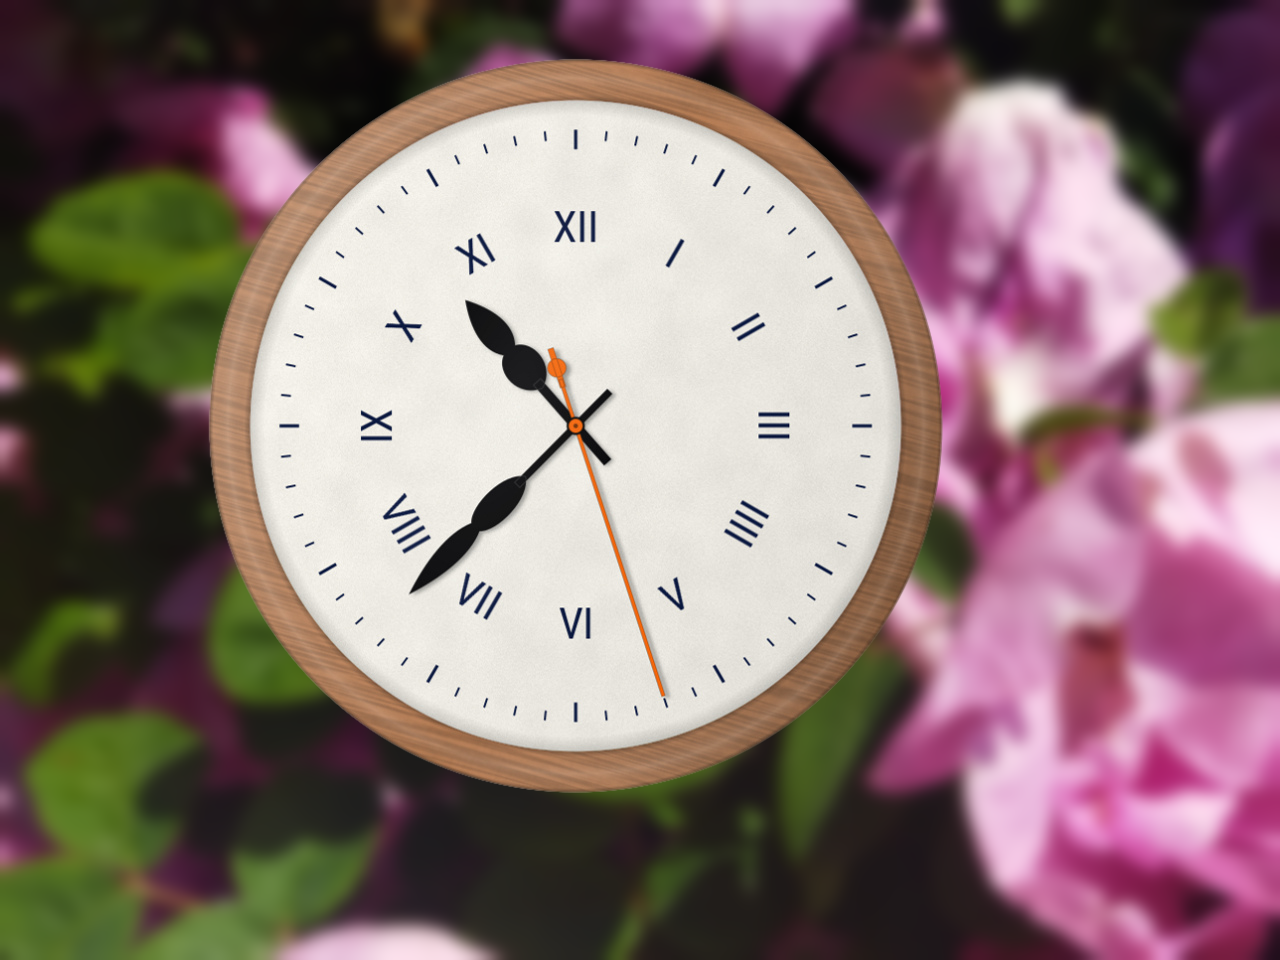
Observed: 10.37.27
